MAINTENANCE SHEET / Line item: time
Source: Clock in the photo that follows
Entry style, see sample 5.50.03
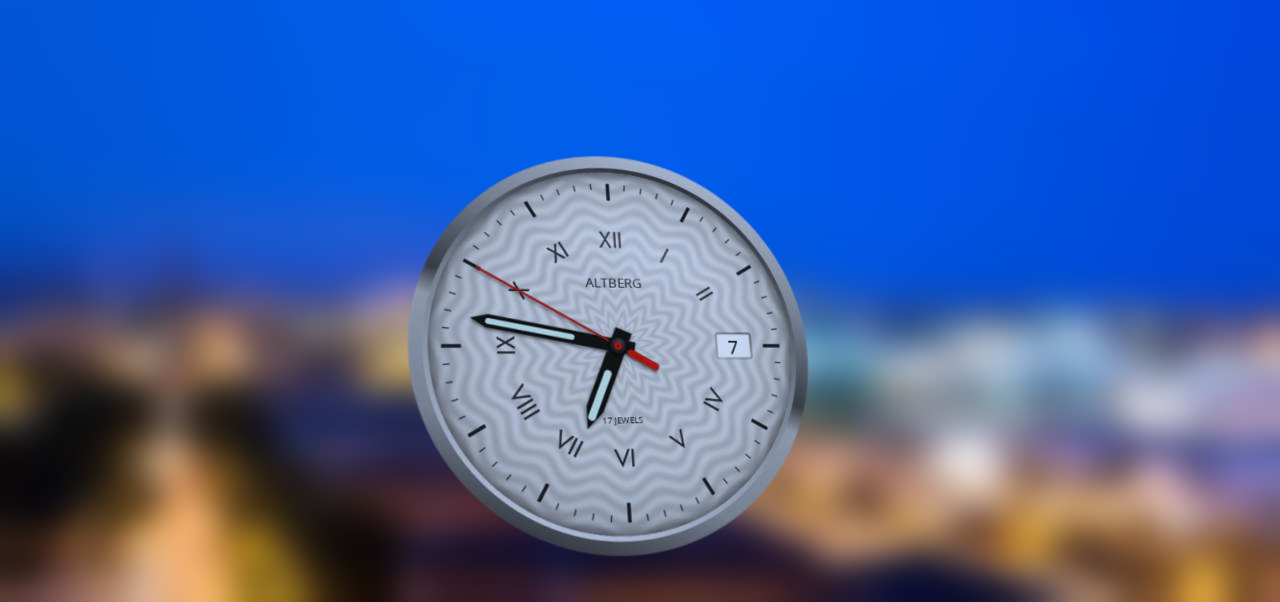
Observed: 6.46.50
